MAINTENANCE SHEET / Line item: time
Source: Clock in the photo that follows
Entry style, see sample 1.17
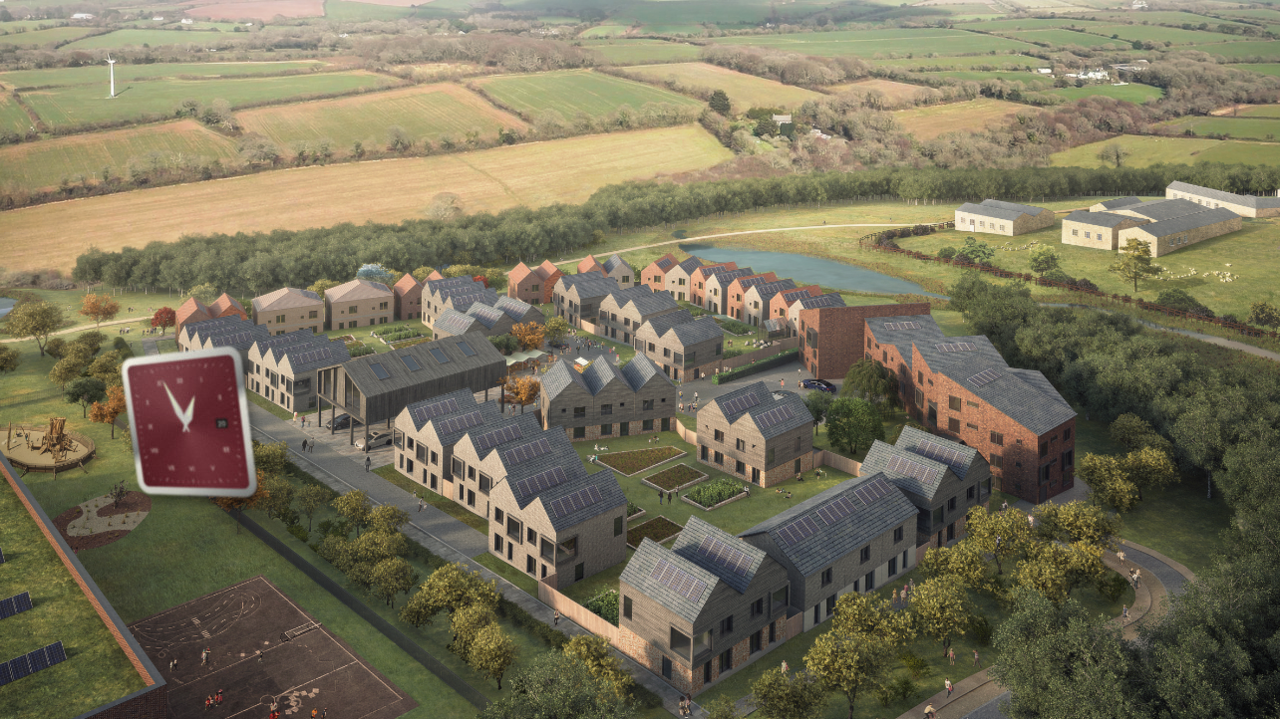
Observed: 12.56
